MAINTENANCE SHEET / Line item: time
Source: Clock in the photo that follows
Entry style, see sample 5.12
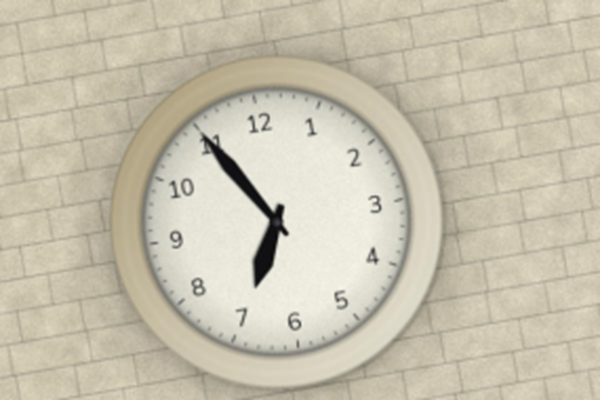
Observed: 6.55
